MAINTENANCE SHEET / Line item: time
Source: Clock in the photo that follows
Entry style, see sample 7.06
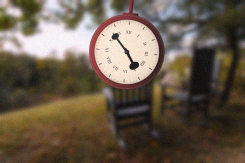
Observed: 4.53
